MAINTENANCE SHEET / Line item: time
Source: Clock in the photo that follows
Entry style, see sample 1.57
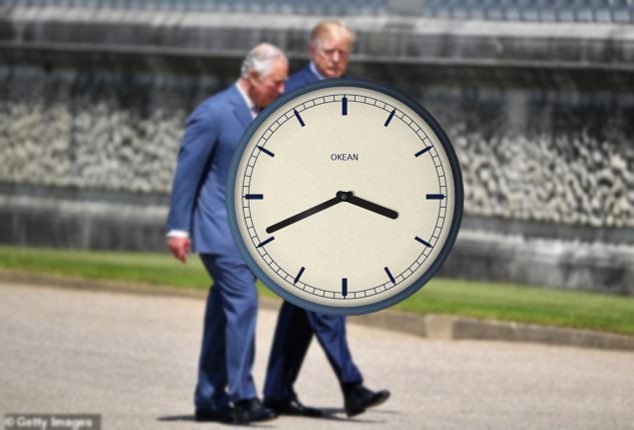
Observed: 3.41
